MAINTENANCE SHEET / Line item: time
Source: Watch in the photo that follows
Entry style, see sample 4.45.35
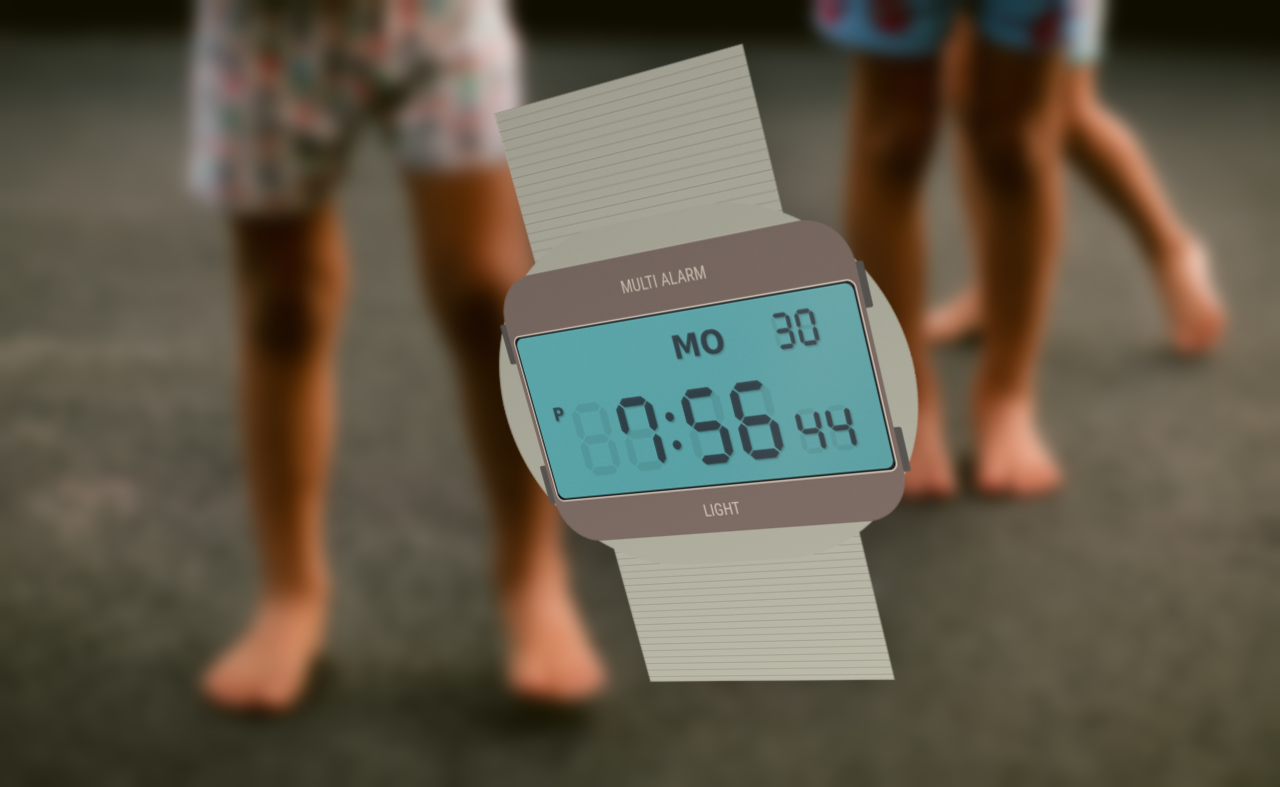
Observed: 7.56.44
